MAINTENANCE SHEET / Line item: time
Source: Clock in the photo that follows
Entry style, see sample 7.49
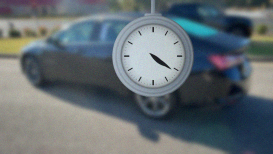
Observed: 4.21
